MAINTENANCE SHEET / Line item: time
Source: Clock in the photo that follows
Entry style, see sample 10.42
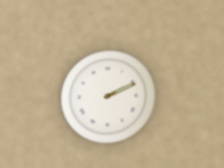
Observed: 2.11
